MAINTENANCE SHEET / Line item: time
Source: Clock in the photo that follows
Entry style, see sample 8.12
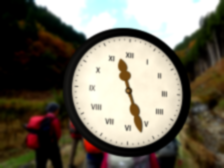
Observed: 11.27
